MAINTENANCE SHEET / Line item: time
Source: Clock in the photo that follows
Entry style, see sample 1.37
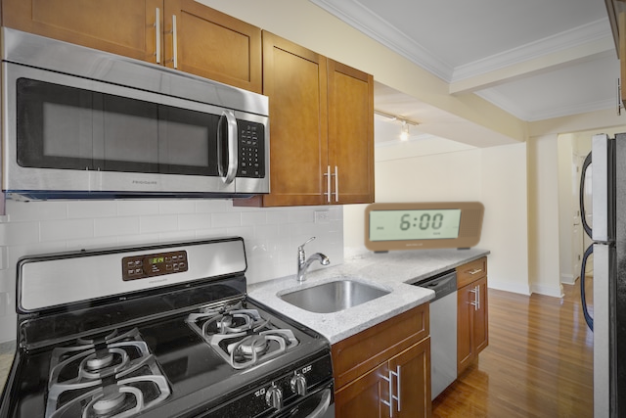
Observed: 6.00
